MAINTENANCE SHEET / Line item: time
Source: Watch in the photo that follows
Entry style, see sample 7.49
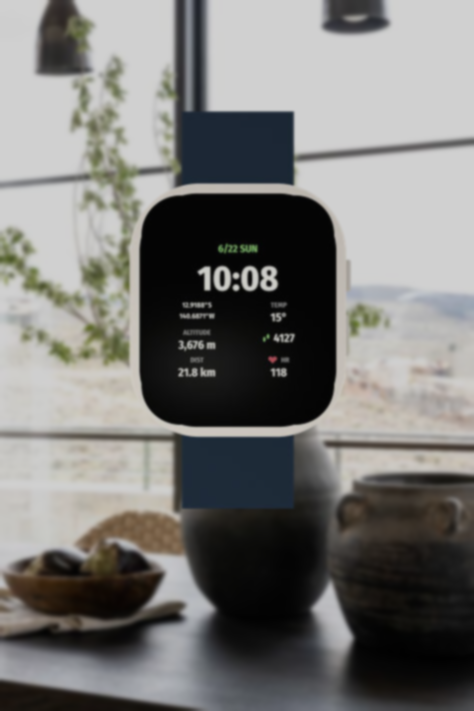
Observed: 10.08
